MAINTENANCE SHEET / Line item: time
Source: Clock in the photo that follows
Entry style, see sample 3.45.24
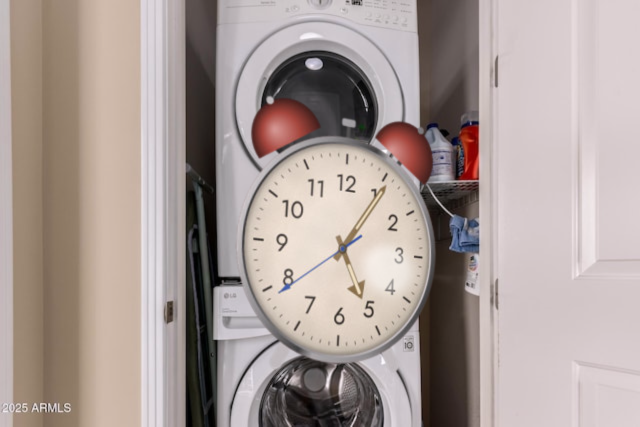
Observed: 5.05.39
